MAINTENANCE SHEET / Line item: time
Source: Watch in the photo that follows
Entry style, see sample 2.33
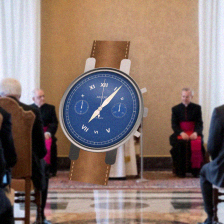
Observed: 7.06
